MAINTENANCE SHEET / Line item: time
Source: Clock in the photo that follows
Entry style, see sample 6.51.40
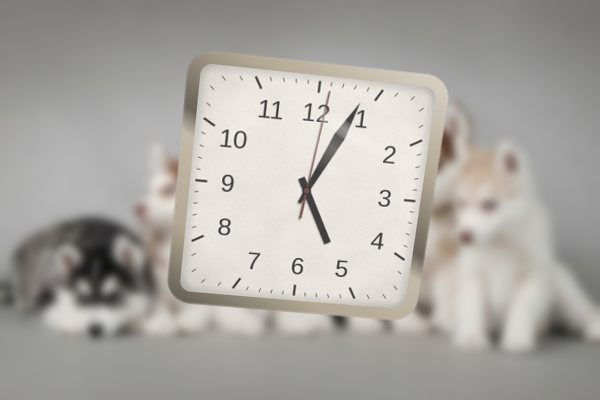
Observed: 5.04.01
